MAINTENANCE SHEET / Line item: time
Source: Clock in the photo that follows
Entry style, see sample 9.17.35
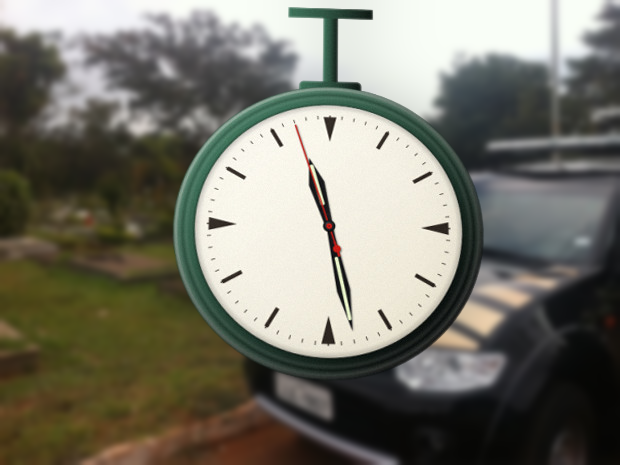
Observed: 11.27.57
